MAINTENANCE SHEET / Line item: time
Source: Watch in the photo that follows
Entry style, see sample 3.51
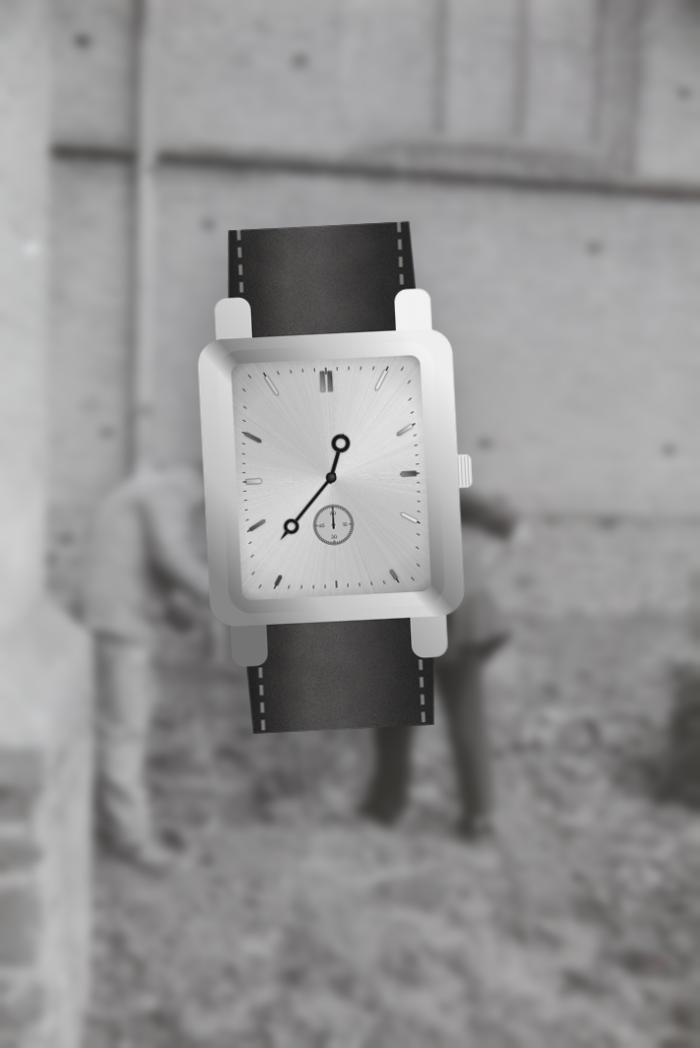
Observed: 12.37
